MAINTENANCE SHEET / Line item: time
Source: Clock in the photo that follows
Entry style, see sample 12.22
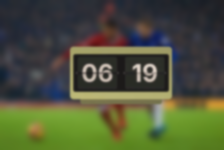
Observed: 6.19
